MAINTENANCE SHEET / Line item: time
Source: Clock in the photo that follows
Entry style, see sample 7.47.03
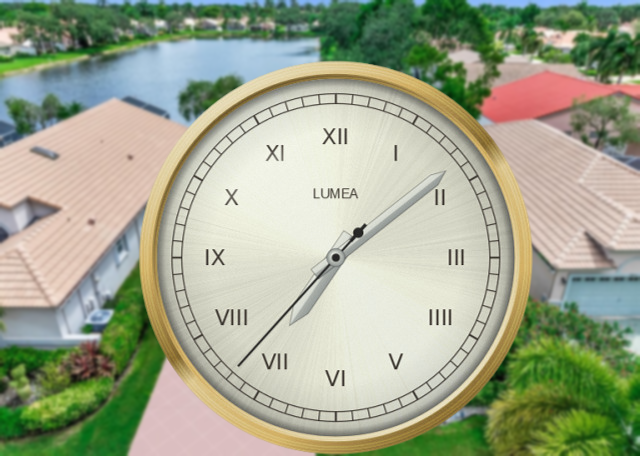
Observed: 7.08.37
